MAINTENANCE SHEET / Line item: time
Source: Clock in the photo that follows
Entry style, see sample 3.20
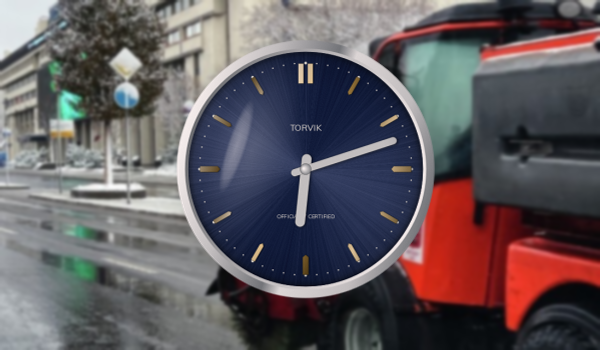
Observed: 6.12
